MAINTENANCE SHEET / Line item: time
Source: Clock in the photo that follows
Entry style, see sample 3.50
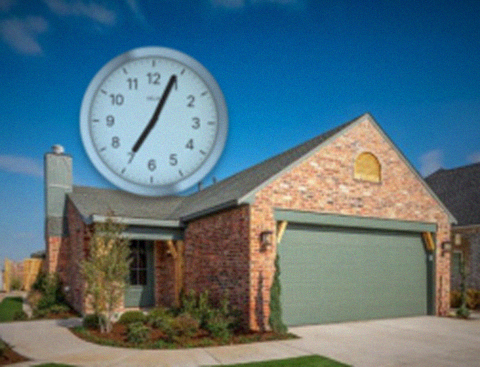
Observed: 7.04
